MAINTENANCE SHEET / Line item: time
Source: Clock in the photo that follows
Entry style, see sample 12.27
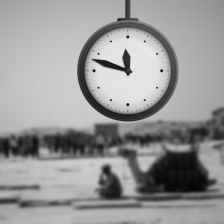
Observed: 11.48
